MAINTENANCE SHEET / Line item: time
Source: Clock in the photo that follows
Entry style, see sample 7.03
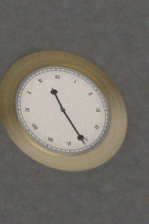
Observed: 11.26
